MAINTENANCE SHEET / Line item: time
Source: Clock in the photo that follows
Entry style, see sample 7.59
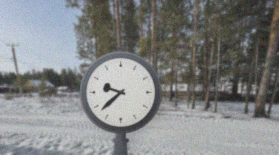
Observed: 9.38
